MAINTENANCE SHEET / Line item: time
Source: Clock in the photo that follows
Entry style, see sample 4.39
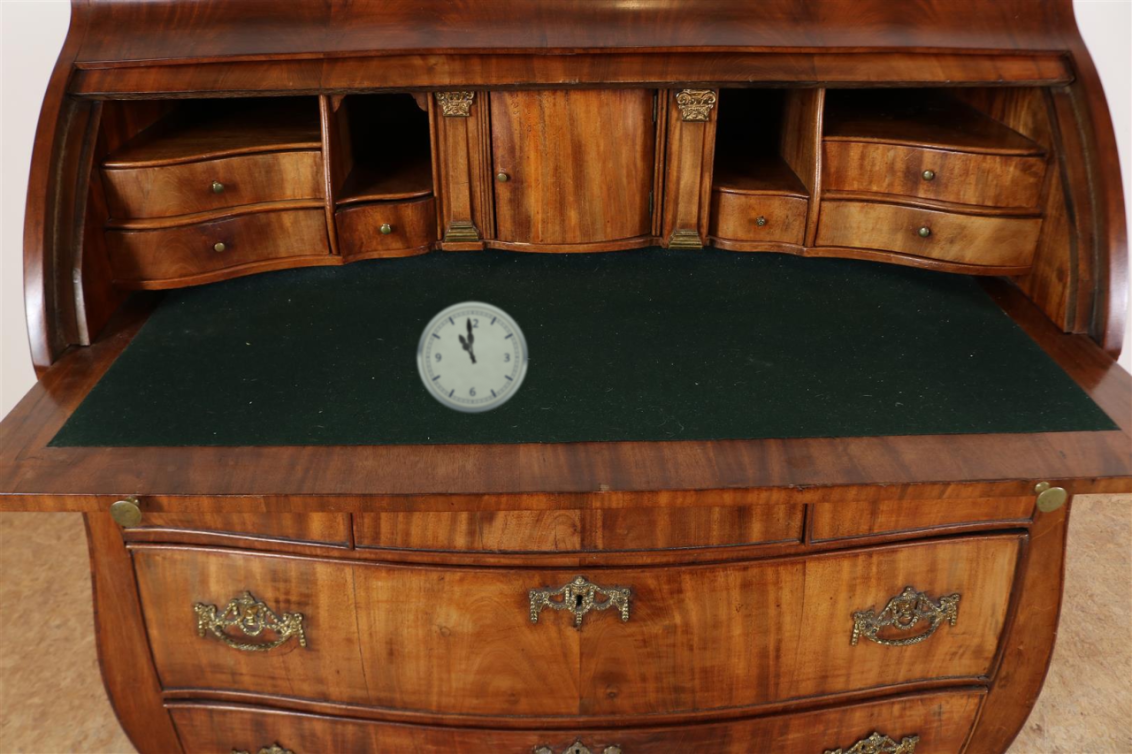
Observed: 10.59
